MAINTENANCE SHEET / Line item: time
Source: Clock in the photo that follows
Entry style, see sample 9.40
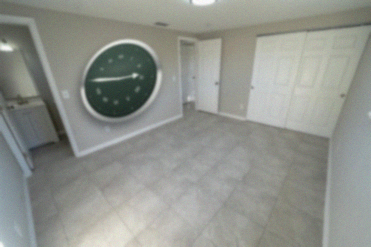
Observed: 2.45
